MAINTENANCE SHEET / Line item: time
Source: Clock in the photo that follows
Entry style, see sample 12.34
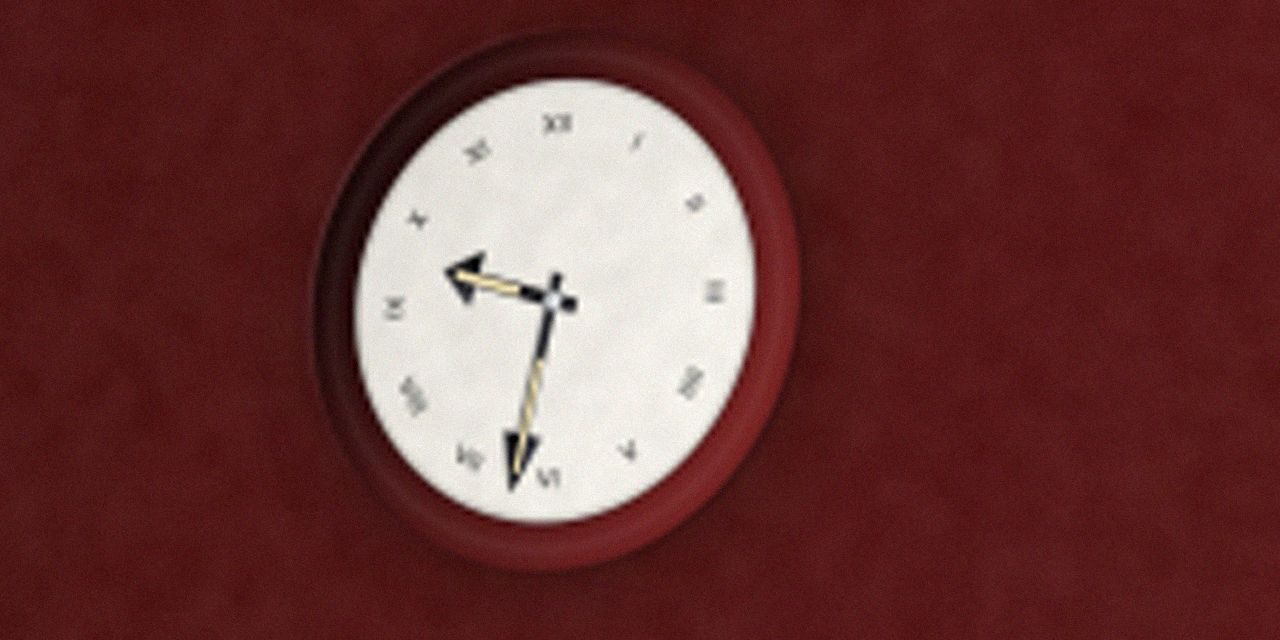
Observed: 9.32
